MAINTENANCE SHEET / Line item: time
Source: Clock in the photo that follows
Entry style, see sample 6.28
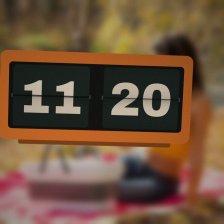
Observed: 11.20
